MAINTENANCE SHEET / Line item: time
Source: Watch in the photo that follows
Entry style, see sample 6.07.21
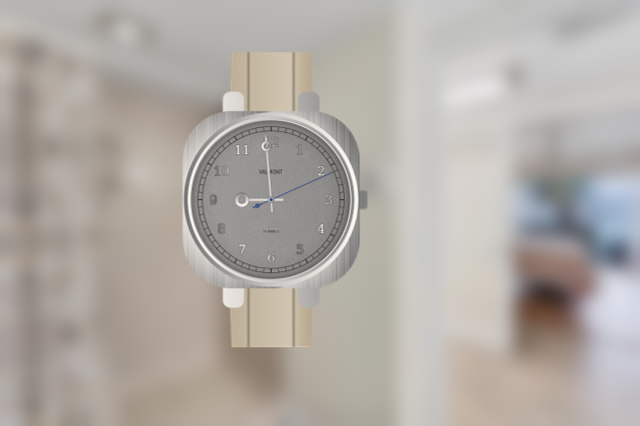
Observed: 8.59.11
